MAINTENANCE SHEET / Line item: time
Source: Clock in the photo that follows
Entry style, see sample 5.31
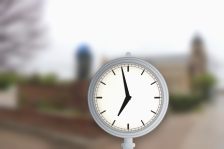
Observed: 6.58
